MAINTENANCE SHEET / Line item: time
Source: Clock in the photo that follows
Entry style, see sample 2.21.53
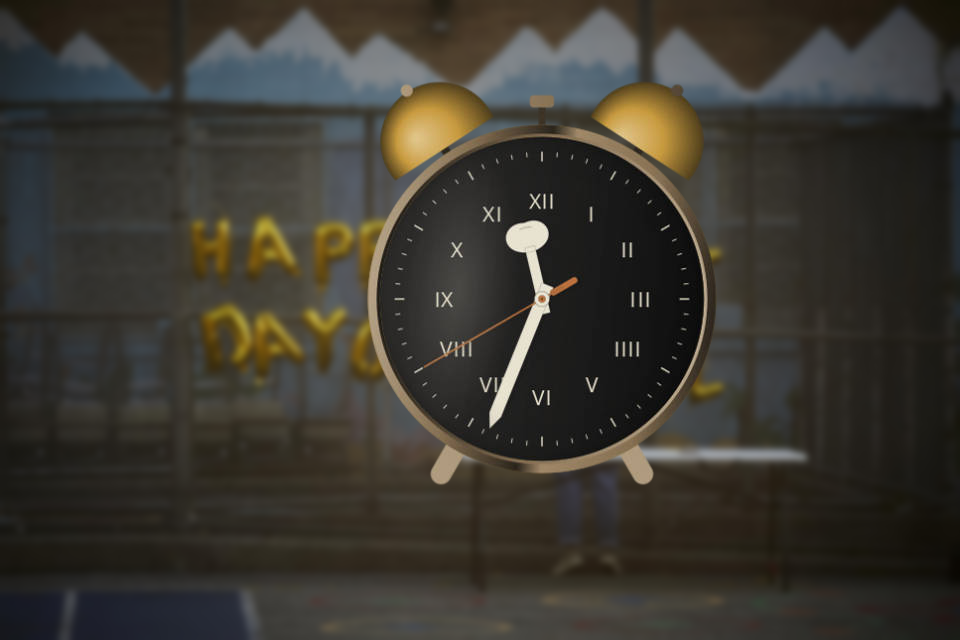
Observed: 11.33.40
